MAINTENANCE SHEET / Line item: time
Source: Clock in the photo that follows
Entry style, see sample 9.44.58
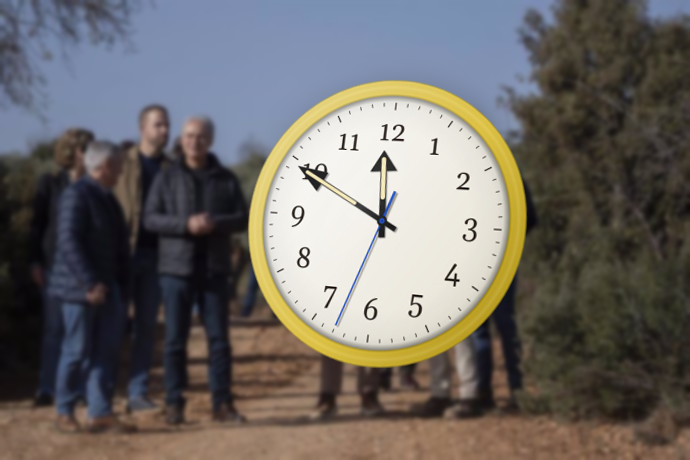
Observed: 11.49.33
